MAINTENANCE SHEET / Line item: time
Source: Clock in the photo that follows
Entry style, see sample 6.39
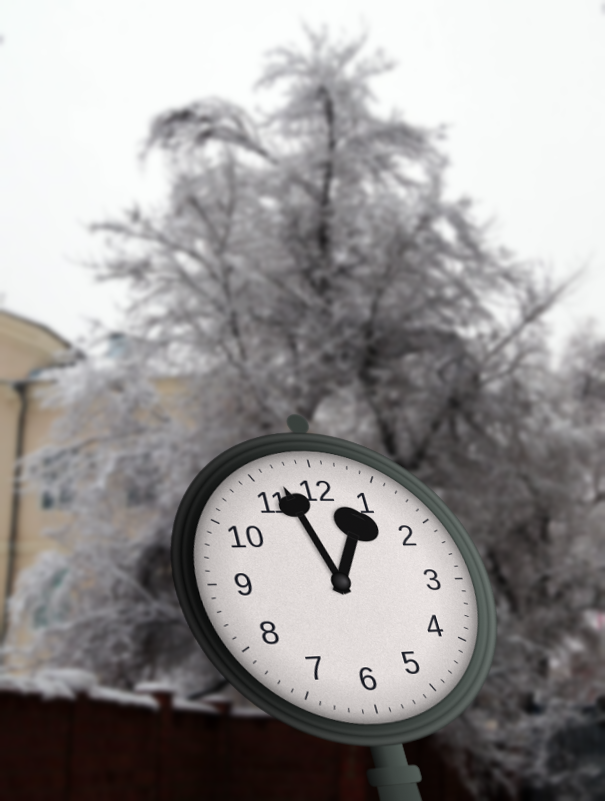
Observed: 12.57
